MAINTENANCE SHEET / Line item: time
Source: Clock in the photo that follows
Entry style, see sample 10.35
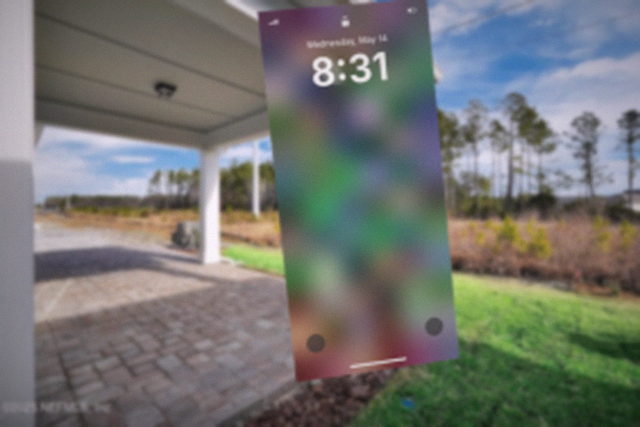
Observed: 8.31
